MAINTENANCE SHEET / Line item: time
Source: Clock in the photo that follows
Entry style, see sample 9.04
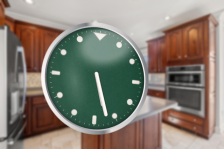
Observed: 5.27
